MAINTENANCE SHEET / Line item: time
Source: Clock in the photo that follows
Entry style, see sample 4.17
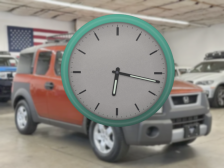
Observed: 6.17
